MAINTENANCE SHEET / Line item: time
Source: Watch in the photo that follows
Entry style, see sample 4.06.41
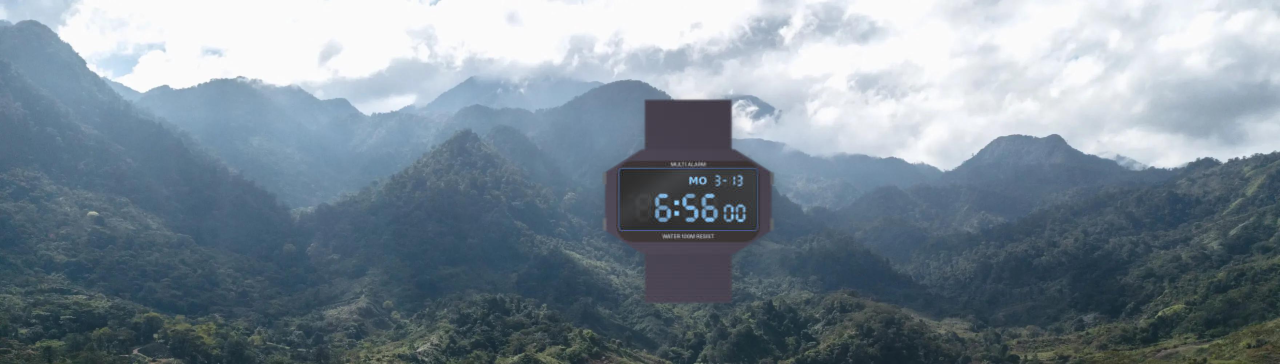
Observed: 6.56.00
